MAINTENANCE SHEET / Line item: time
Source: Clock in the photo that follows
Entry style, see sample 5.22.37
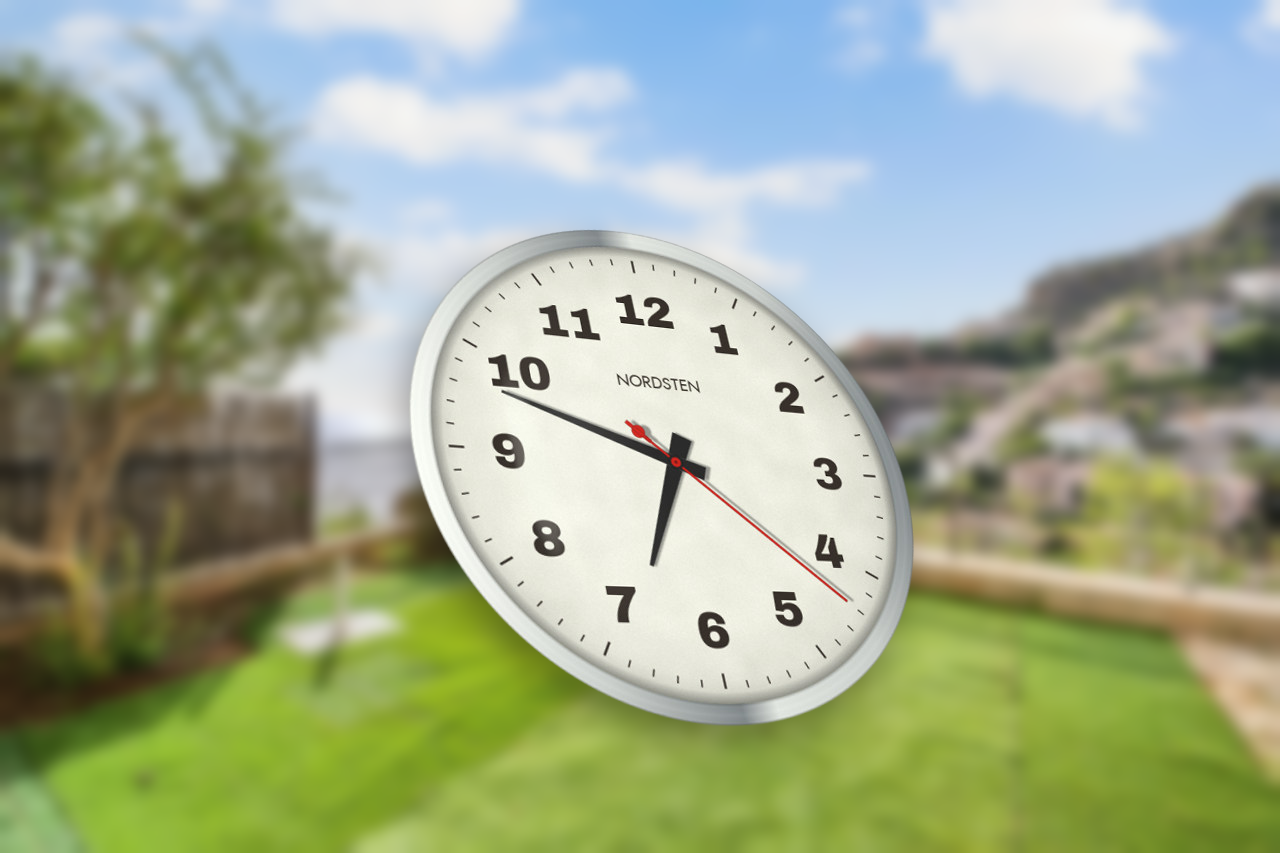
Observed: 6.48.22
